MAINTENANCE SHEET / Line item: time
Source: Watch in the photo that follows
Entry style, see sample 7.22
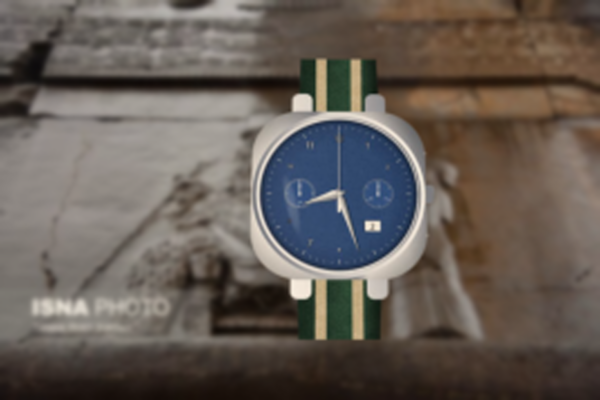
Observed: 8.27
